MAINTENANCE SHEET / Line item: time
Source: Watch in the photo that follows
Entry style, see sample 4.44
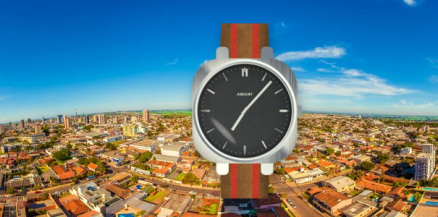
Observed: 7.07
